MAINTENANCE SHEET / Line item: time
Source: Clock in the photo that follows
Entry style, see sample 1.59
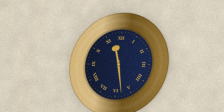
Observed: 11.28
